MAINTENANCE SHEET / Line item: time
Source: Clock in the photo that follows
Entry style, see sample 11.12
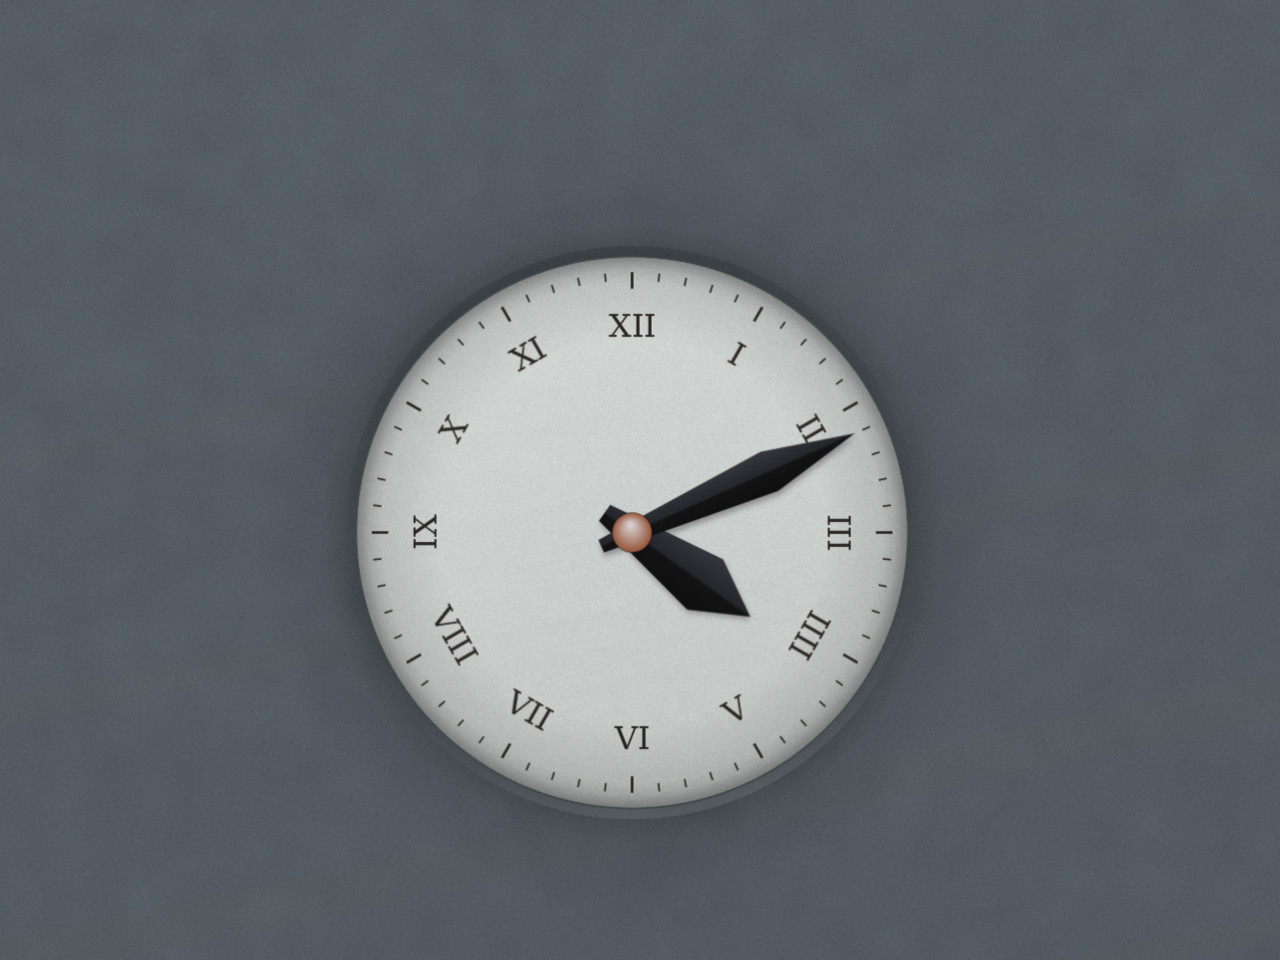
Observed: 4.11
